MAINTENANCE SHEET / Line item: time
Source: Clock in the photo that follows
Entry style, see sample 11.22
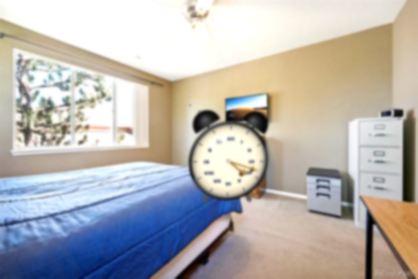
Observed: 4.18
